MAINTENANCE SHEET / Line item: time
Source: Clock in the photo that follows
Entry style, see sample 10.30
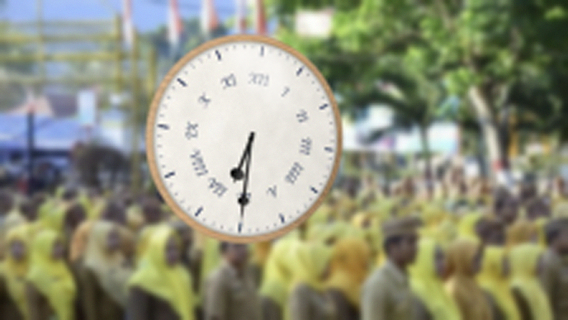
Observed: 6.30
